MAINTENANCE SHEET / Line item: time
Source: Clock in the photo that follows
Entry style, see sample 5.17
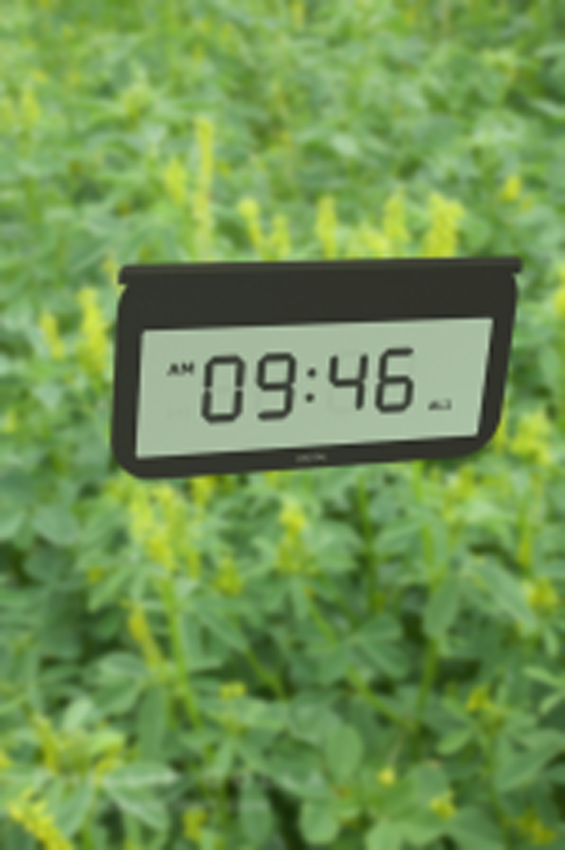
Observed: 9.46
